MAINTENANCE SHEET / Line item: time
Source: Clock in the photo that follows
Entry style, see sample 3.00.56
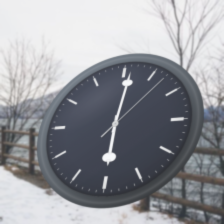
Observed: 6.01.07
